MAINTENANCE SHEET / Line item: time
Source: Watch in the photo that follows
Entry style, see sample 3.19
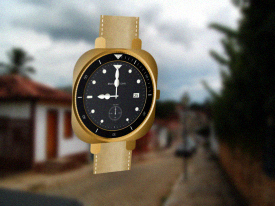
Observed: 9.00
